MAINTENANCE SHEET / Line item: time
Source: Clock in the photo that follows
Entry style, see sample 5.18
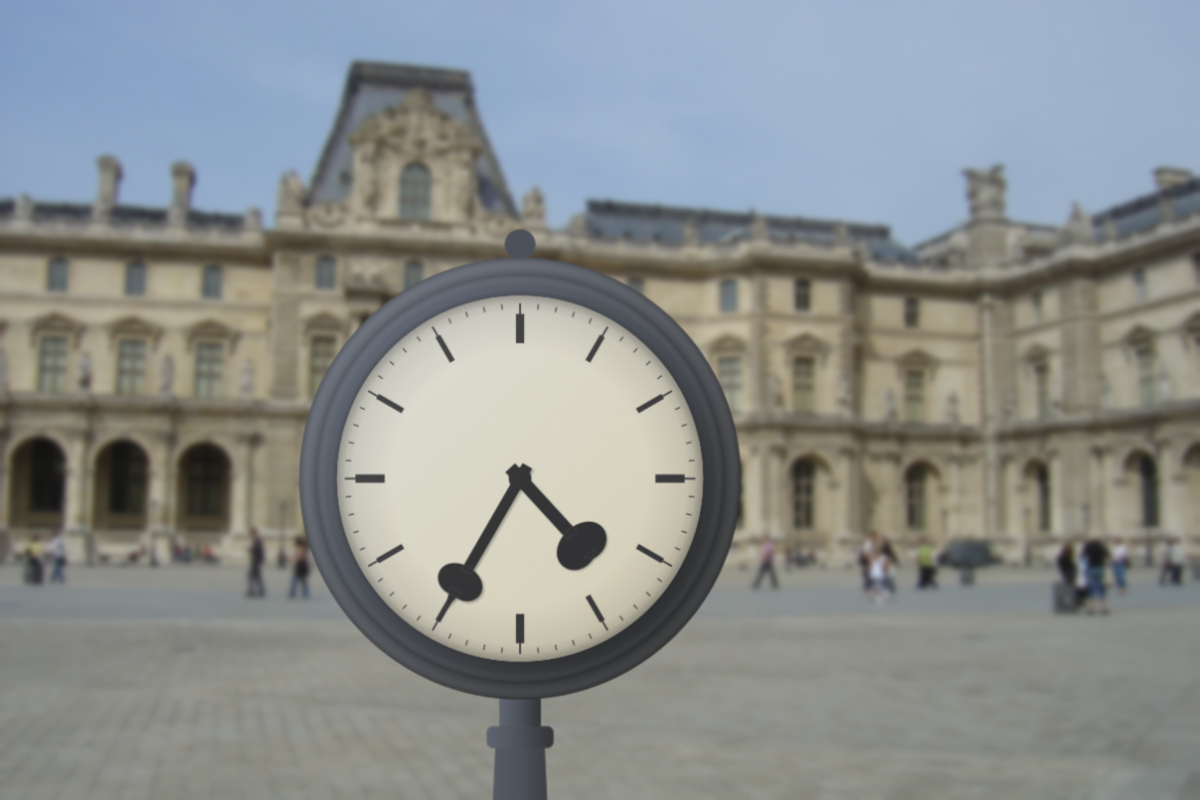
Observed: 4.35
